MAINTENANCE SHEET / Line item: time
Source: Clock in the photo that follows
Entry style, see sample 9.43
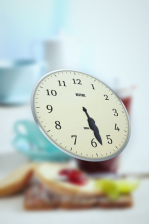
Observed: 5.28
